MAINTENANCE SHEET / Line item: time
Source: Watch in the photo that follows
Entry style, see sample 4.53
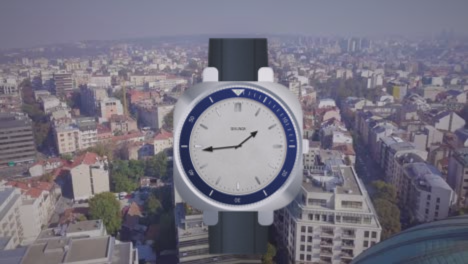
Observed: 1.44
